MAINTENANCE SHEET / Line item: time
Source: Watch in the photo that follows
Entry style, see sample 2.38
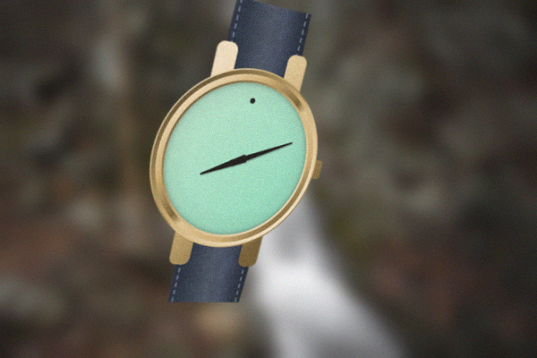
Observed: 8.11
